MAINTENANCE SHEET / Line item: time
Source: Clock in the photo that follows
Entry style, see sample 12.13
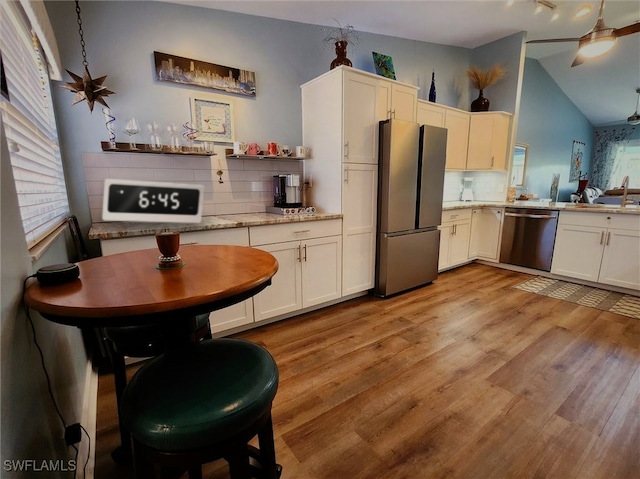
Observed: 6.45
